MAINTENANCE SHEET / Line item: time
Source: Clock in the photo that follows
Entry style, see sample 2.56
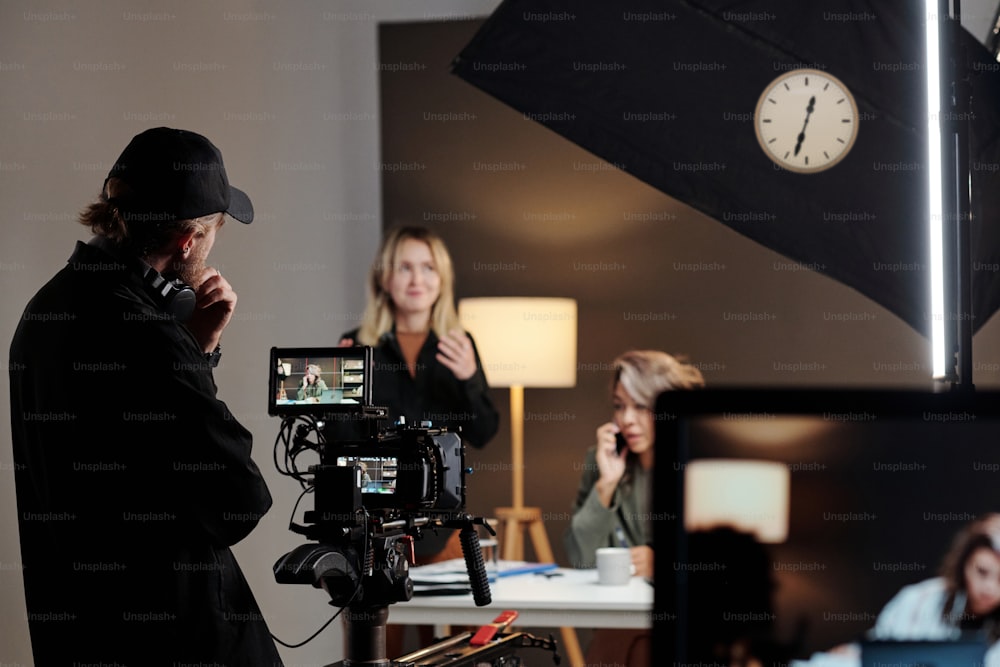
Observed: 12.33
